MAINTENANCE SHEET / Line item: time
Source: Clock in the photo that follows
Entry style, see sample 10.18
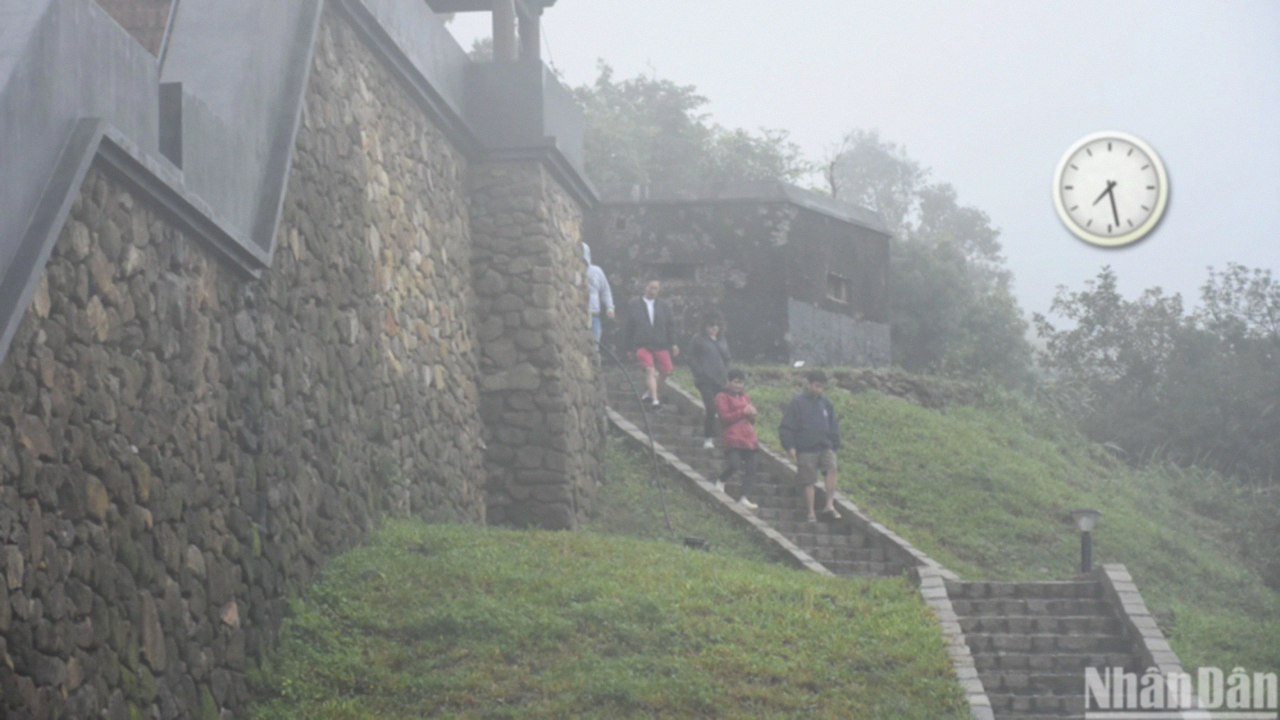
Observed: 7.28
